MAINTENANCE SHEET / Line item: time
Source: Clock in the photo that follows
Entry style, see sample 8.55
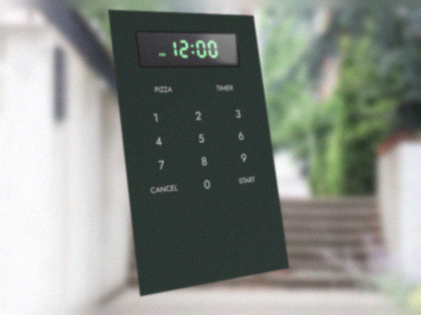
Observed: 12.00
